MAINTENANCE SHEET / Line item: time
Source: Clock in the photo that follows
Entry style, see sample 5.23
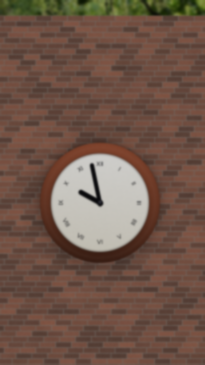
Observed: 9.58
